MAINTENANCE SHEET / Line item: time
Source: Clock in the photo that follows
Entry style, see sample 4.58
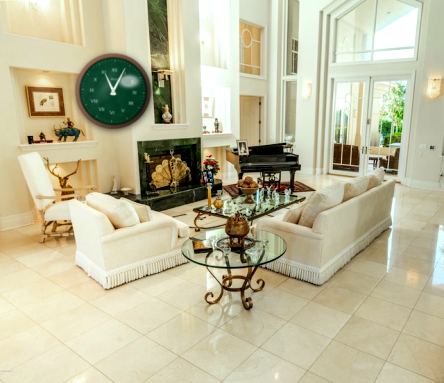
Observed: 11.04
